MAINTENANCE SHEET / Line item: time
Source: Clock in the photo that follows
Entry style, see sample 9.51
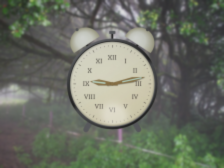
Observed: 9.13
